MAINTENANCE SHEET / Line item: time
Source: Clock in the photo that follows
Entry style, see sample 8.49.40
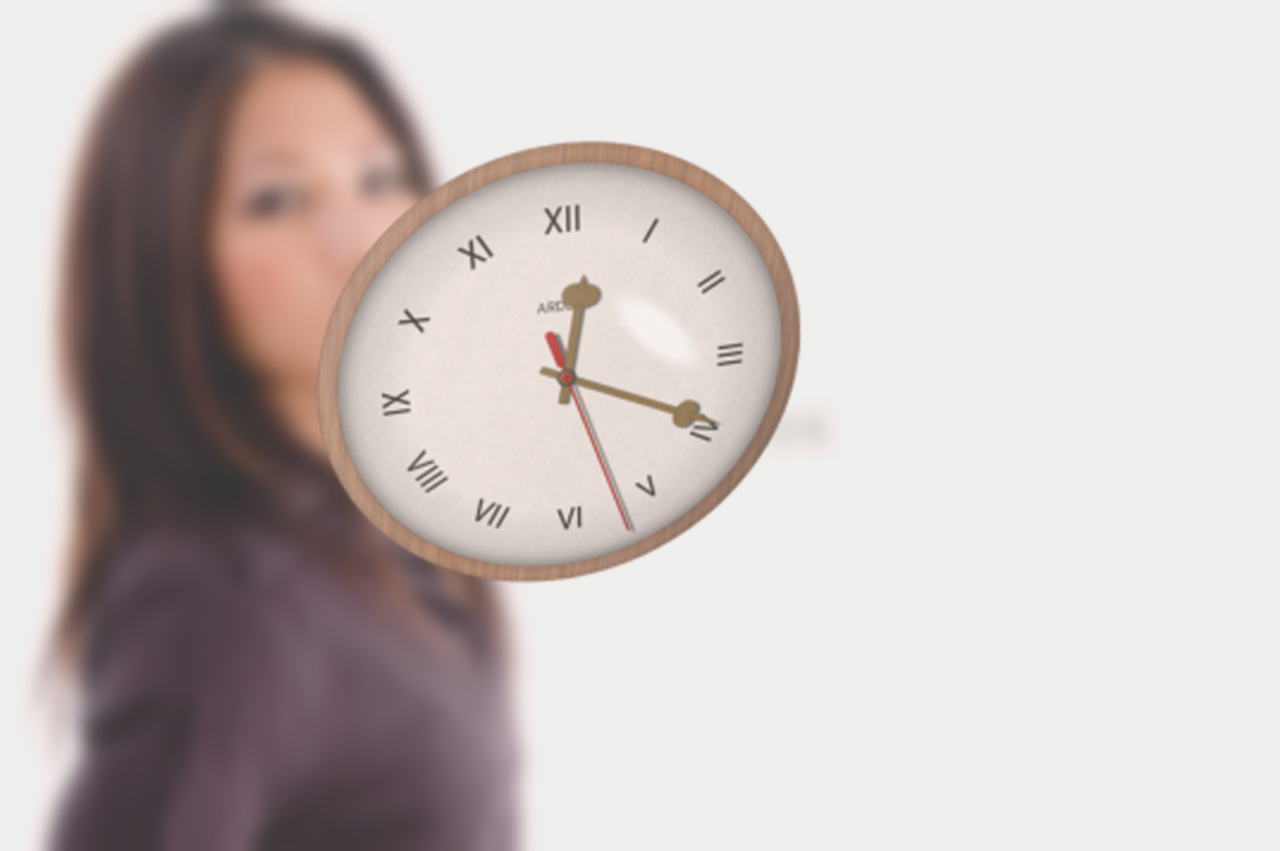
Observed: 12.19.27
